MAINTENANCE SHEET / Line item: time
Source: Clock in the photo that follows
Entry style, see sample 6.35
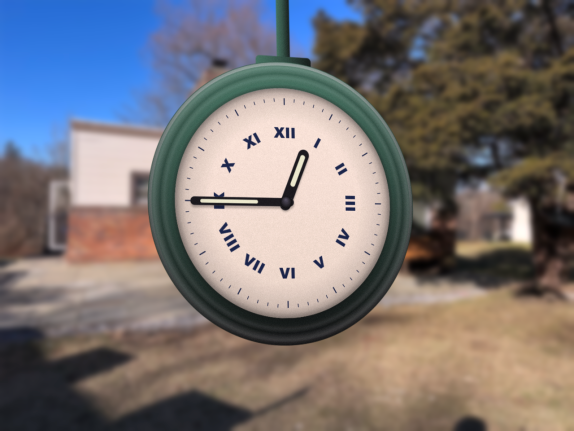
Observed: 12.45
